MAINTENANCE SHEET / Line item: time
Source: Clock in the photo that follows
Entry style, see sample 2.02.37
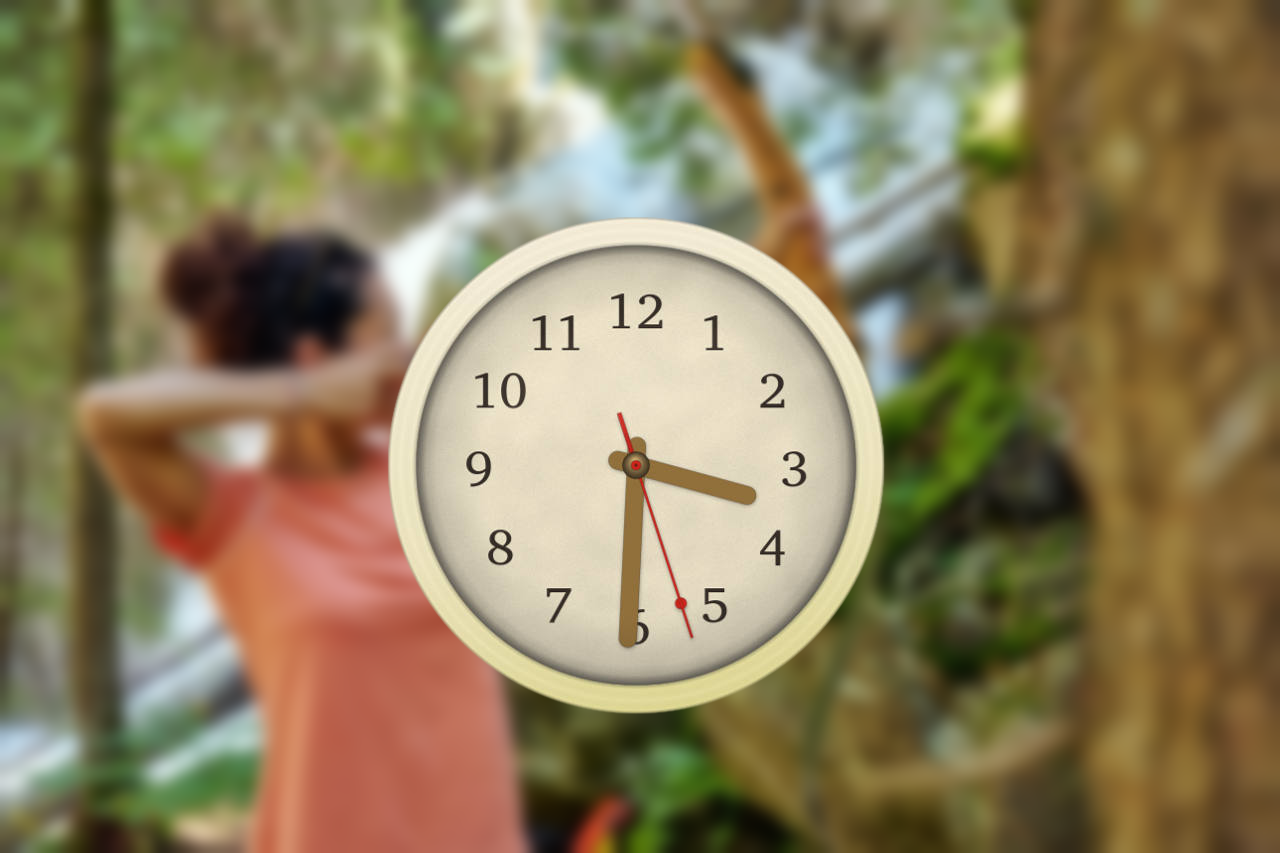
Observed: 3.30.27
